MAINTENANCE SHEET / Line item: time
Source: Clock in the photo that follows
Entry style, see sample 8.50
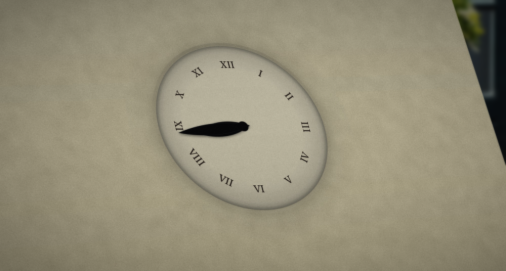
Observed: 8.44
